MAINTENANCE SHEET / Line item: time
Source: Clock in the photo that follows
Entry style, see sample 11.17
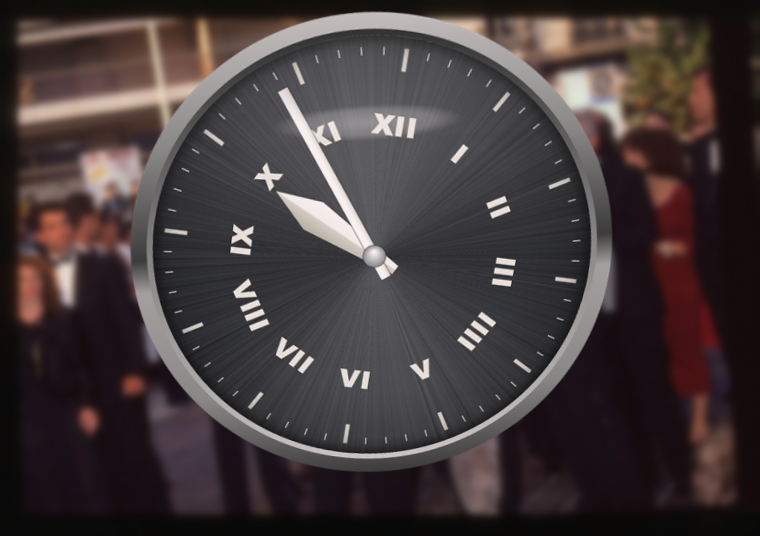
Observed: 9.54
